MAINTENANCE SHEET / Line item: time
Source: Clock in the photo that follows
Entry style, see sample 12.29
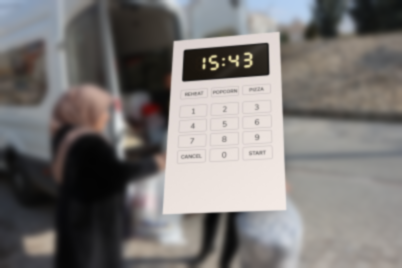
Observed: 15.43
